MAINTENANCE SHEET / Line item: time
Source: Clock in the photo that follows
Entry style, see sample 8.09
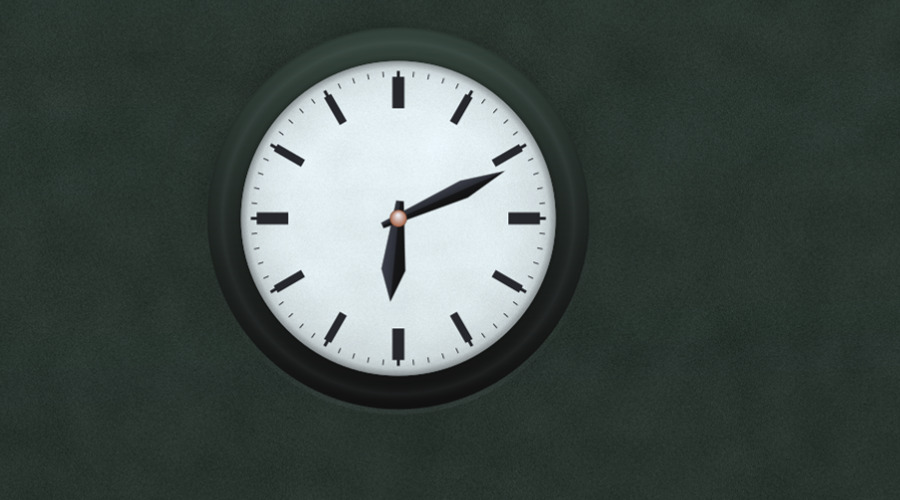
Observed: 6.11
